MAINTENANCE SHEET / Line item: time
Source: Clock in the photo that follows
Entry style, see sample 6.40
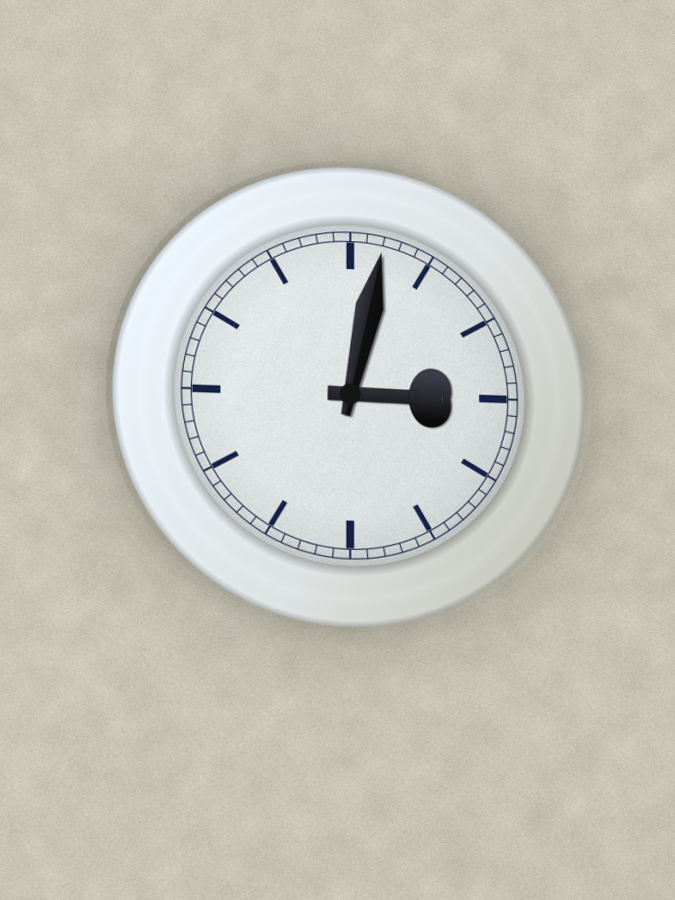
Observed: 3.02
